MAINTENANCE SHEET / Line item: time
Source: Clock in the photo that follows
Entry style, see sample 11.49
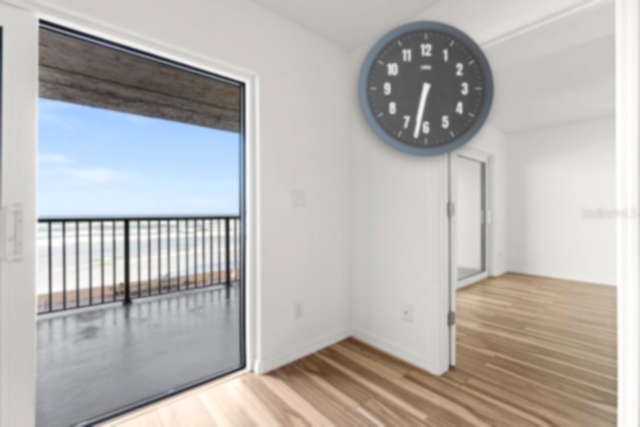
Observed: 6.32
